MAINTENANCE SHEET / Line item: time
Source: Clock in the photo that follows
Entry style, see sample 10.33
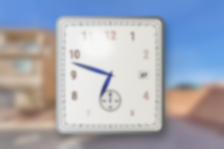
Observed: 6.48
